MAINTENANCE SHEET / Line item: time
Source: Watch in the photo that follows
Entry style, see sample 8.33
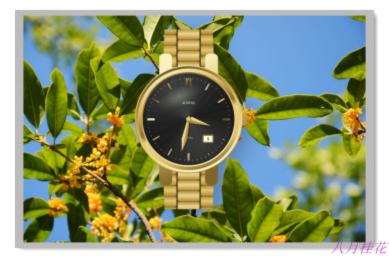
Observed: 3.32
